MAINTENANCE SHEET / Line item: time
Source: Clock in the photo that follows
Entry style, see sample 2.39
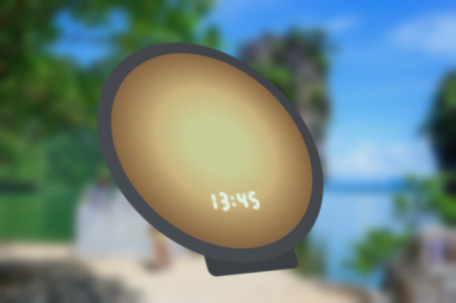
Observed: 13.45
